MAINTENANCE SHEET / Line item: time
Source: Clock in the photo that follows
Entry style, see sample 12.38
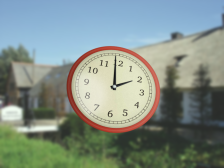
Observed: 1.59
